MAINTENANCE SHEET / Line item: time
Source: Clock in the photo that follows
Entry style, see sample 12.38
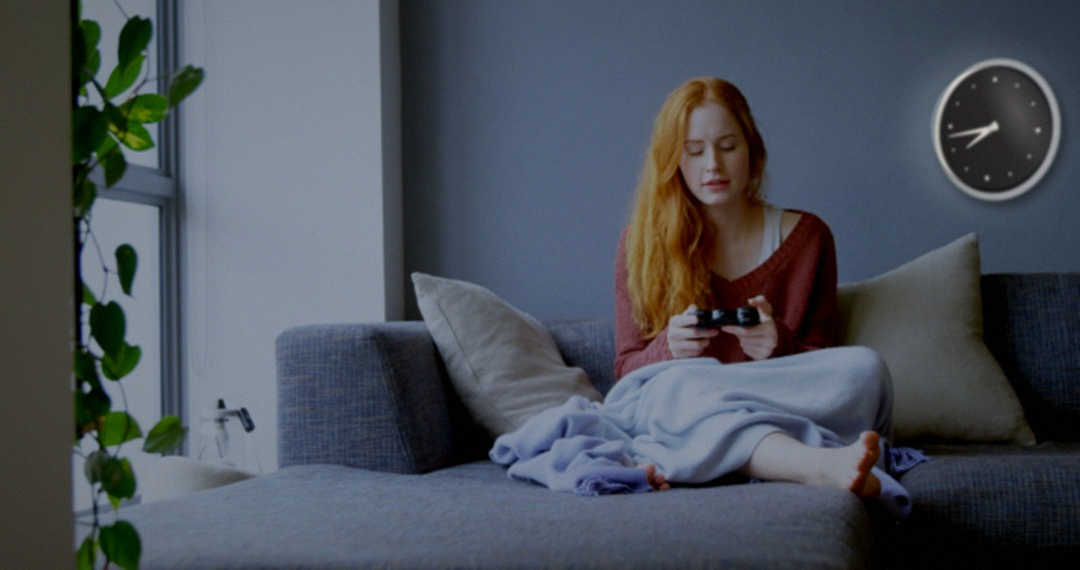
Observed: 7.43
